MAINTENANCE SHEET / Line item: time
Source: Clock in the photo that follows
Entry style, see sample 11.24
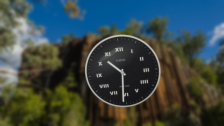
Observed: 10.31
